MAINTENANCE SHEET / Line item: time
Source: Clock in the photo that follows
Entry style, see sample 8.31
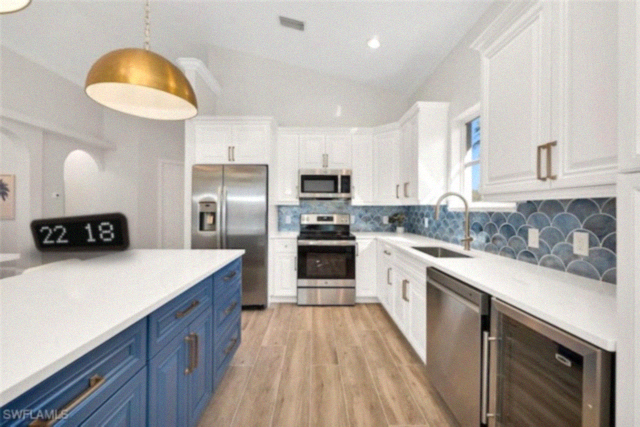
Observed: 22.18
